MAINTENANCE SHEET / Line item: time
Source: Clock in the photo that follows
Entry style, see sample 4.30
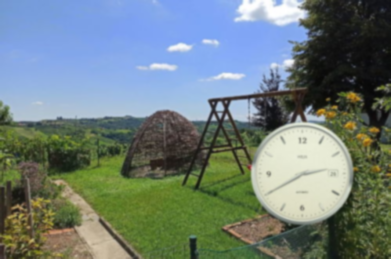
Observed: 2.40
